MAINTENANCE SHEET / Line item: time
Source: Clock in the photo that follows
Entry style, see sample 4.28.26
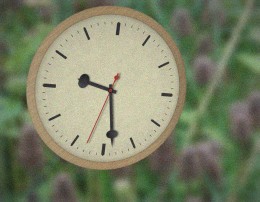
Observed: 9.28.33
